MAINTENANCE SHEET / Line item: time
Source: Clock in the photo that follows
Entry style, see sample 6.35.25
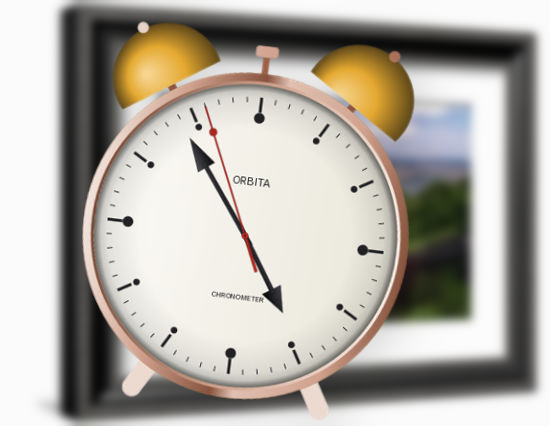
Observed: 4.53.56
